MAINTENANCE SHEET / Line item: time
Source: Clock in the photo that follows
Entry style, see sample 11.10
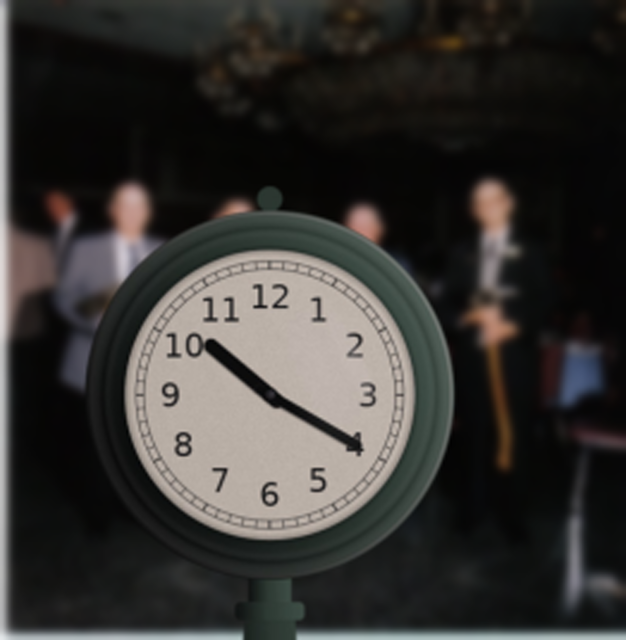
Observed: 10.20
